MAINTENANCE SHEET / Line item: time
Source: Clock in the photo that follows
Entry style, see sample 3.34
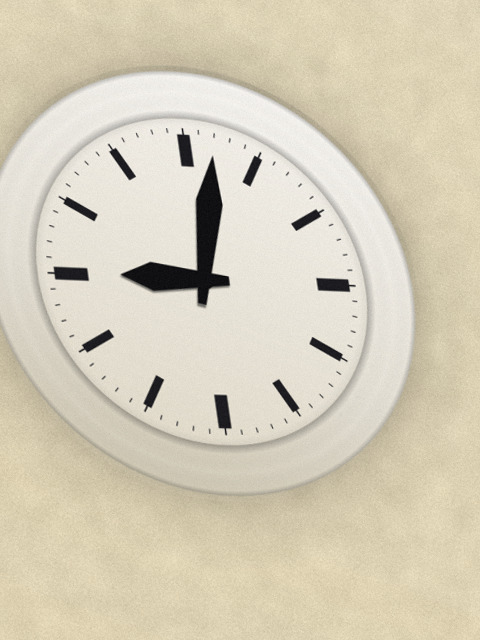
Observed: 9.02
